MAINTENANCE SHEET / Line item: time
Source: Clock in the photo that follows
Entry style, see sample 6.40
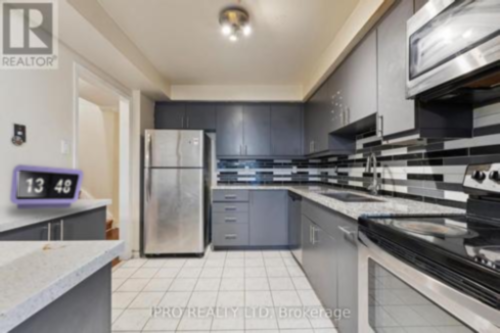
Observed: 13.48
